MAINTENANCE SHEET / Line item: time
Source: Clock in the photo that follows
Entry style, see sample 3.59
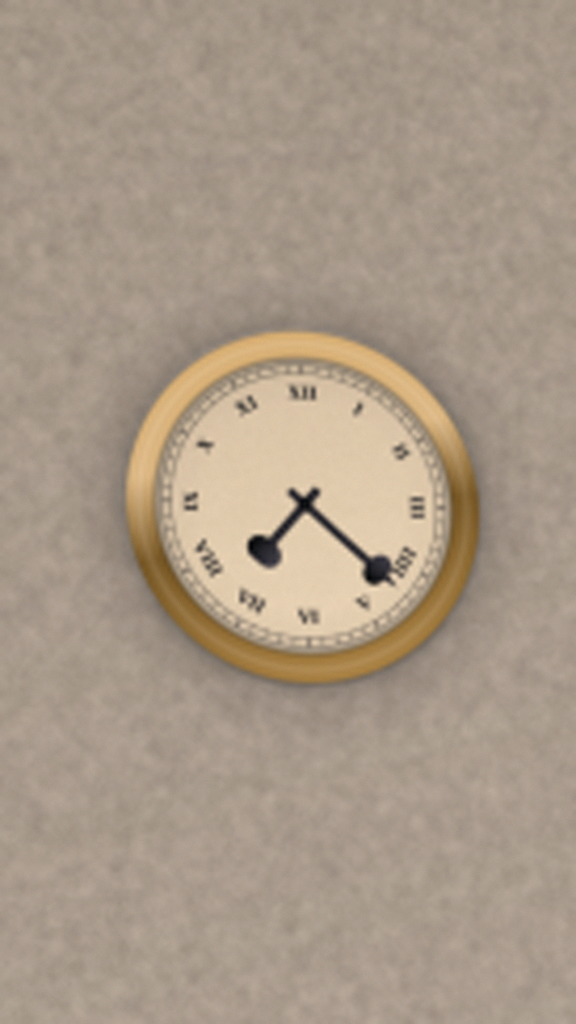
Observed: 7.22
